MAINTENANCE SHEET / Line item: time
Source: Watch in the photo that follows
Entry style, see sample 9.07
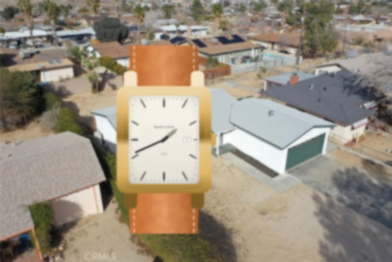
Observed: 1.41
